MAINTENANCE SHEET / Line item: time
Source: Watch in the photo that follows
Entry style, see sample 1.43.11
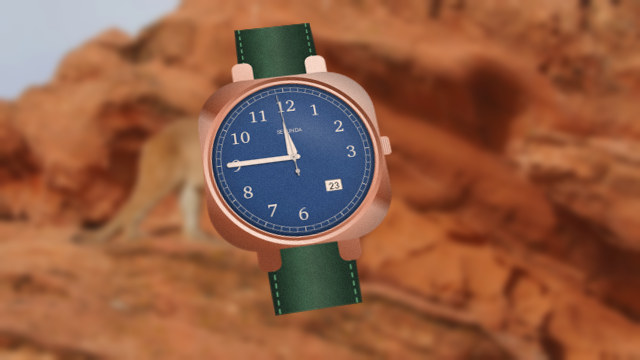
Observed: 11.44.59
